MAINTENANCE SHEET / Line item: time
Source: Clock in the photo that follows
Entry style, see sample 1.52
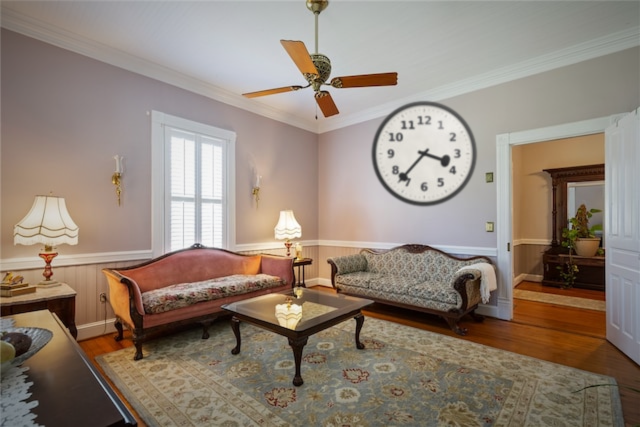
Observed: 3.37
